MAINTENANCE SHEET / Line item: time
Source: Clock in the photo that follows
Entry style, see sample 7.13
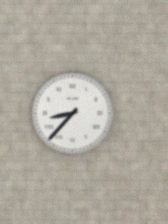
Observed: 8.37
